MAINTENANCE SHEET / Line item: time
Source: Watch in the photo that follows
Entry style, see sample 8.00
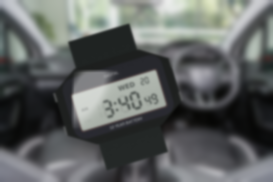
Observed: 3.40
